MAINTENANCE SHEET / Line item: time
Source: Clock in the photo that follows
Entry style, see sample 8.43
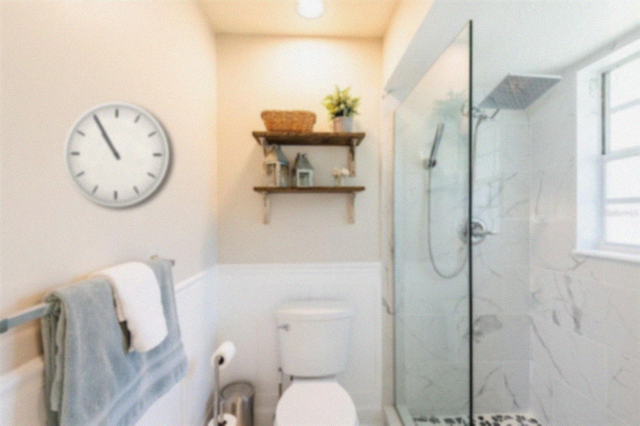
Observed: 10.55
